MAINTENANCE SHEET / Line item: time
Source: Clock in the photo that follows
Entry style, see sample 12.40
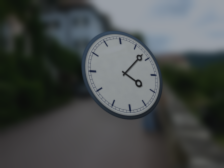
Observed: 4.08
